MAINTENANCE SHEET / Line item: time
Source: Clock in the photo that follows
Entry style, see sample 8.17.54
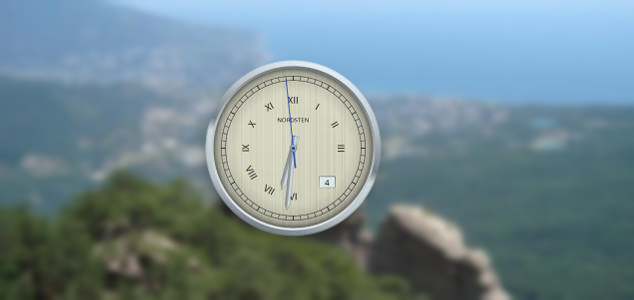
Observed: 6.30.59
